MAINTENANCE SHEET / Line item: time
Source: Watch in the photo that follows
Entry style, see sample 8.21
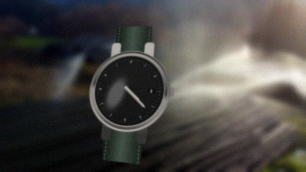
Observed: 4.22
